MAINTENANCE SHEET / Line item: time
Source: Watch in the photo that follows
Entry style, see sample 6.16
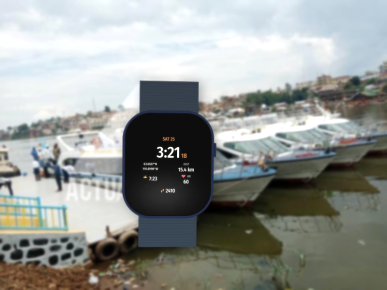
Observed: 3.21
